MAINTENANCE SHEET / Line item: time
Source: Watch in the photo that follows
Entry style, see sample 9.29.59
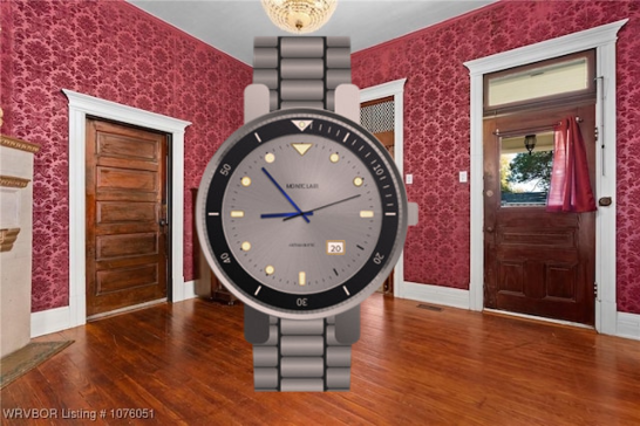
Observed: 8.53.12
